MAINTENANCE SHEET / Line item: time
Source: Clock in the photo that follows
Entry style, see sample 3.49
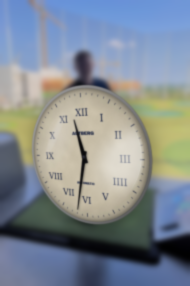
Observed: 11.32
